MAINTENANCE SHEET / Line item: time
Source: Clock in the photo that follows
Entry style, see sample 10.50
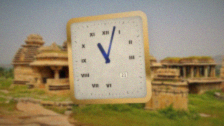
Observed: 11.03
